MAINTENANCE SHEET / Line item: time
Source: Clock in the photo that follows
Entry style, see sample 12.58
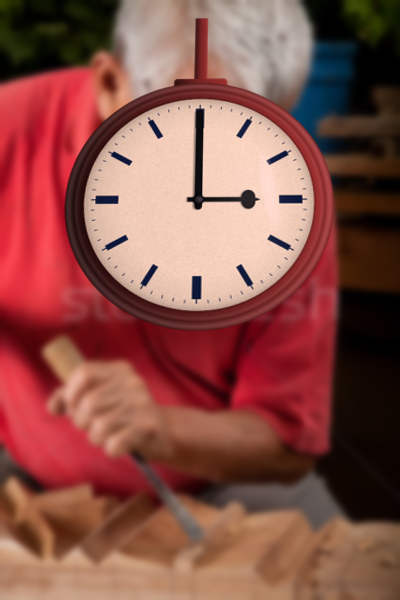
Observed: 3.00
